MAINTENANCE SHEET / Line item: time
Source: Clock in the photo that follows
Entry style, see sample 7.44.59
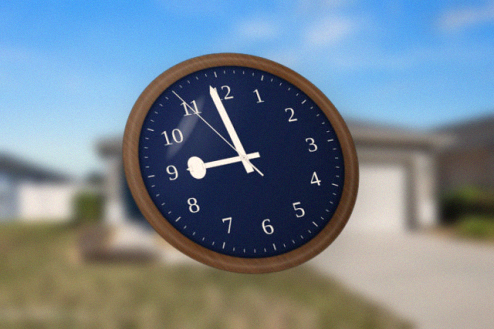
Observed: 8.58.55
